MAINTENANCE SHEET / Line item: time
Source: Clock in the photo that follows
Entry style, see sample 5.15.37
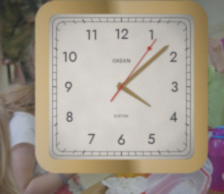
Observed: 4.08.06
